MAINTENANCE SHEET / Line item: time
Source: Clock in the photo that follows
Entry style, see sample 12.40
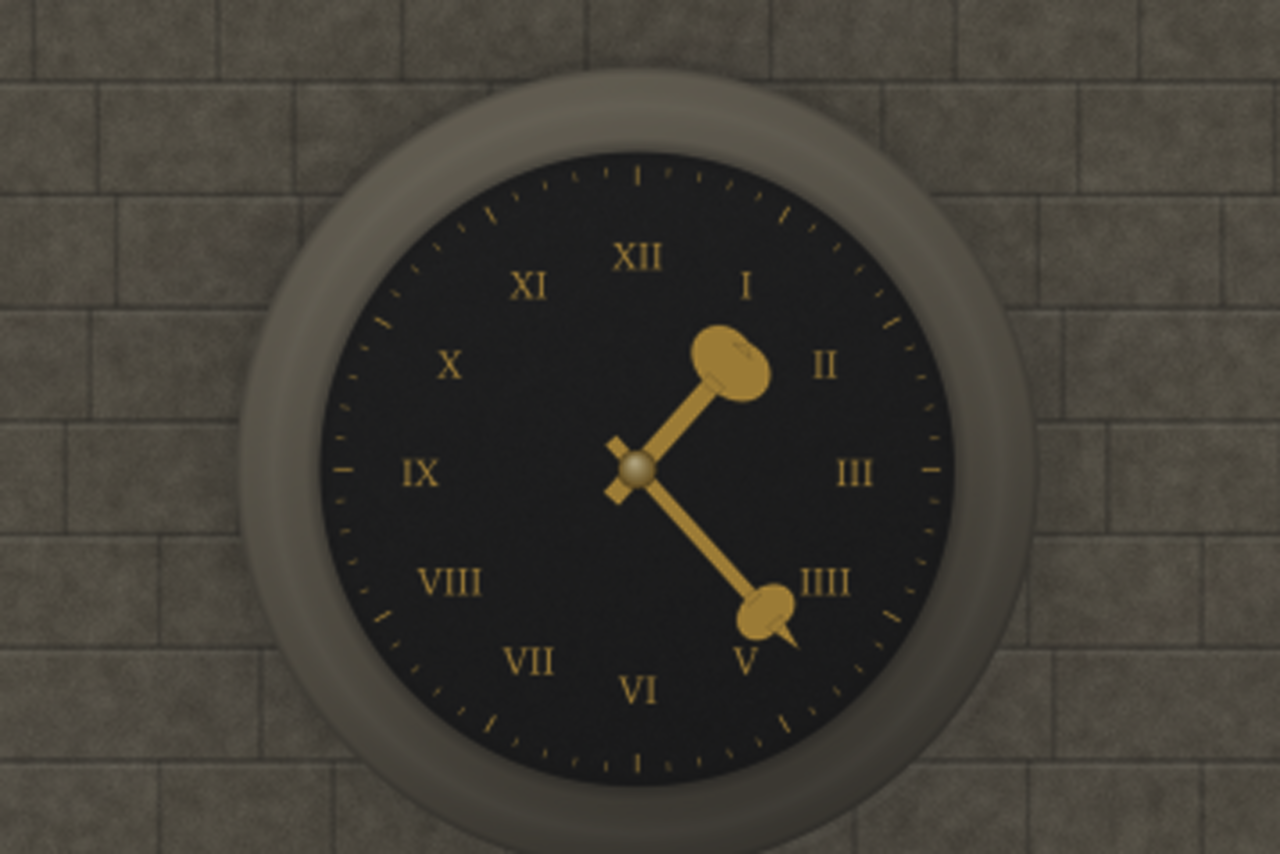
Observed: 1.23
